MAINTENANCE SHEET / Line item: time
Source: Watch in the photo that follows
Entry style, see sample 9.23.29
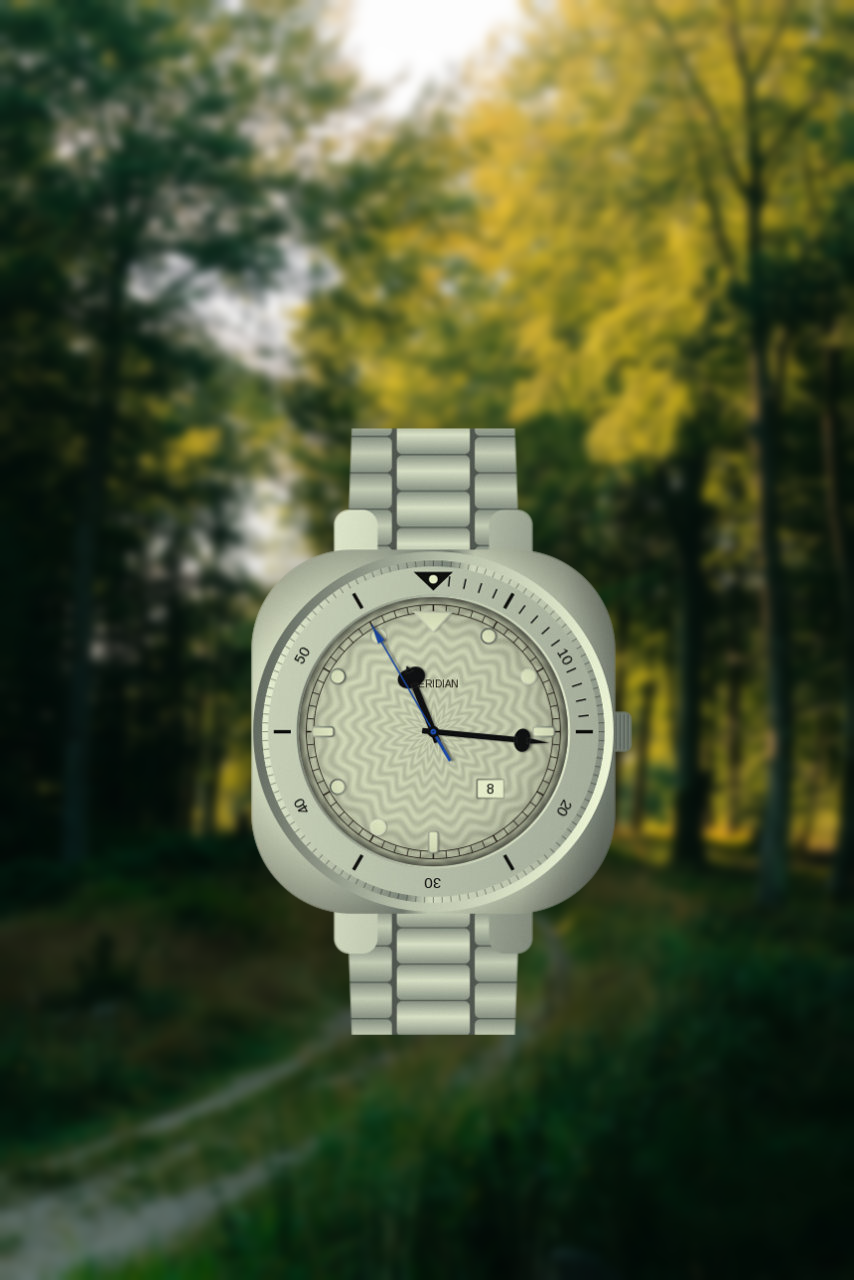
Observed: 11.15.55
